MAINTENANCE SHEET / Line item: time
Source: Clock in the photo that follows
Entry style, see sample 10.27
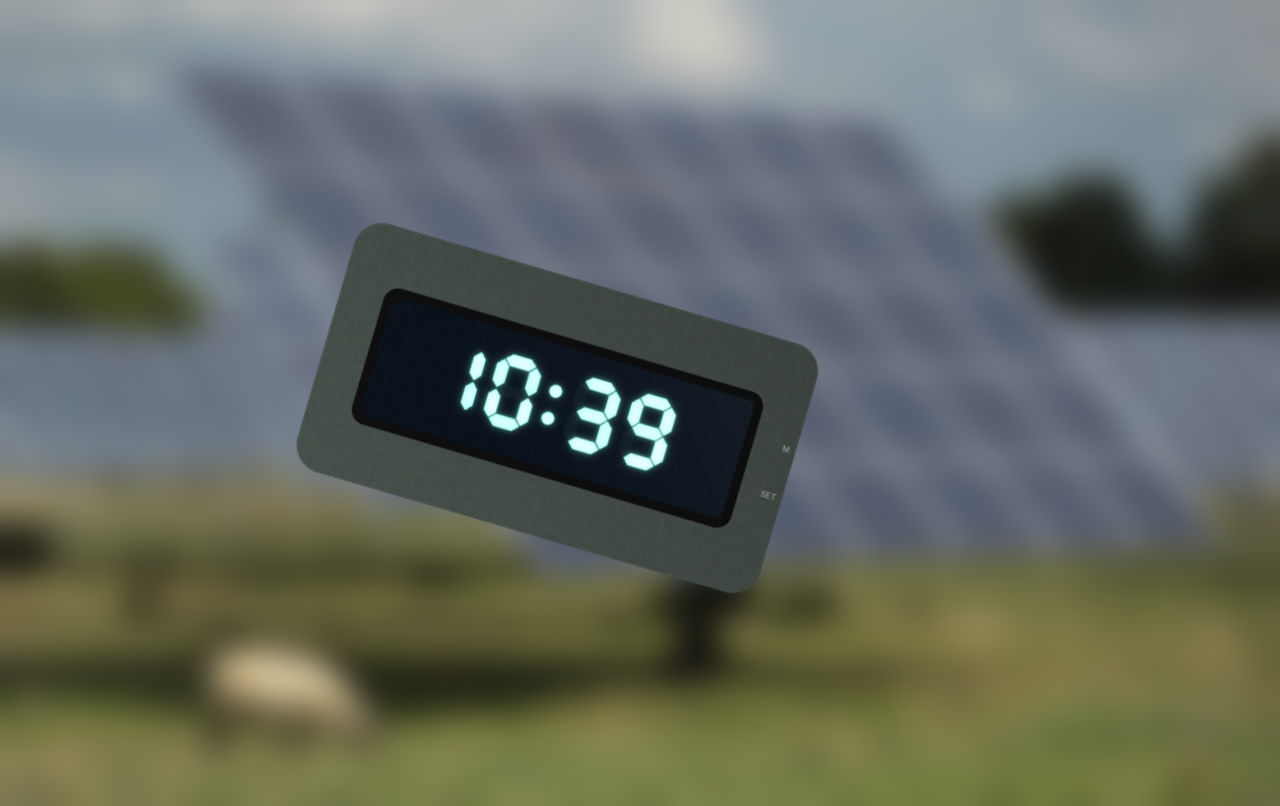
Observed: 10.39
